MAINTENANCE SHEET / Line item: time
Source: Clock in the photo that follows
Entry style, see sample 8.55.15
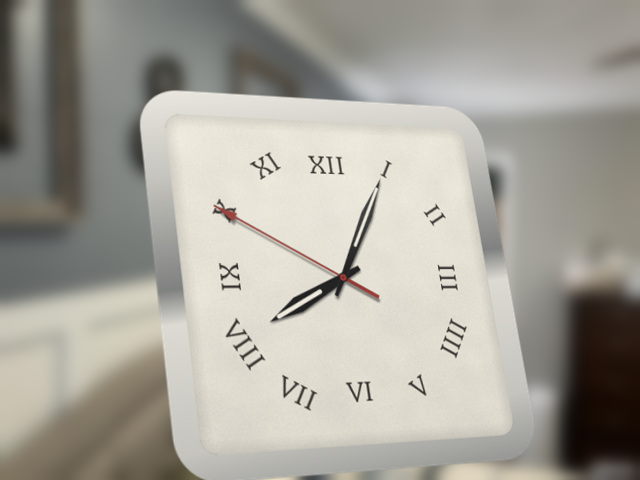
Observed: 8.04.50
